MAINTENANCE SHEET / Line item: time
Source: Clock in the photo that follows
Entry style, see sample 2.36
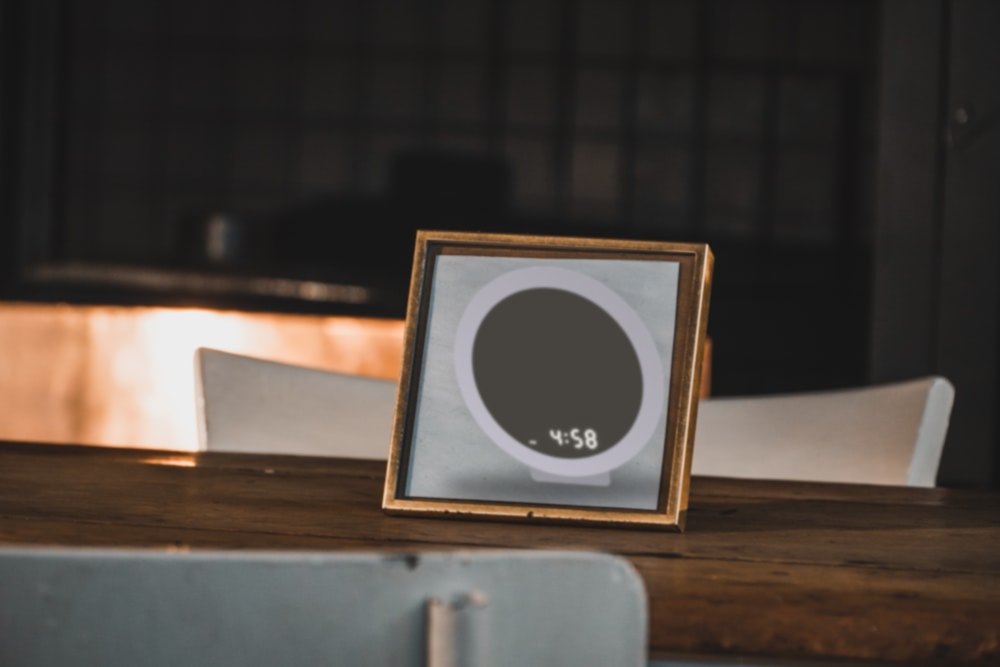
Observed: 4.58
